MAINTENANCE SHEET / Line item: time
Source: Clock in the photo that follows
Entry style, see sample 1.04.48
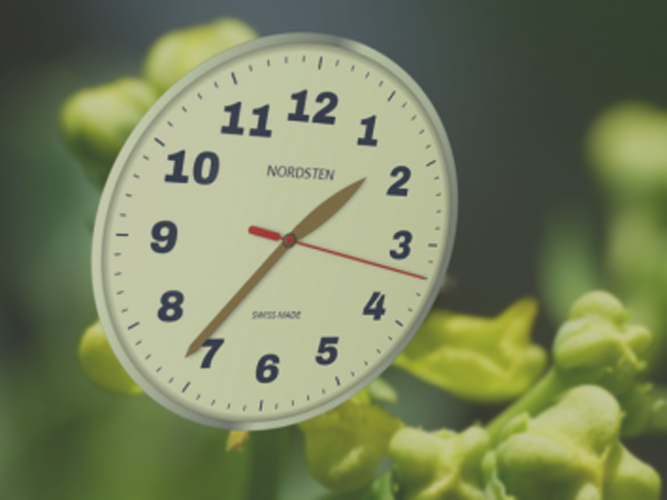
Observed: 1.36.17
